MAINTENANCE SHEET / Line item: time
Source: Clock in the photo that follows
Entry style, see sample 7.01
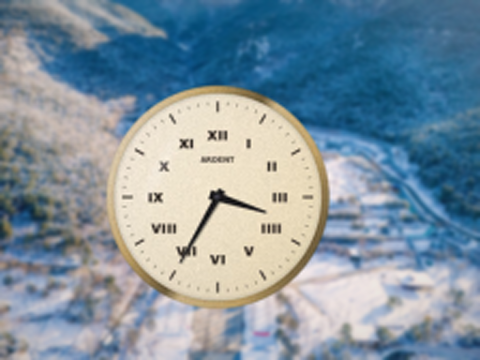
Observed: 3.35
